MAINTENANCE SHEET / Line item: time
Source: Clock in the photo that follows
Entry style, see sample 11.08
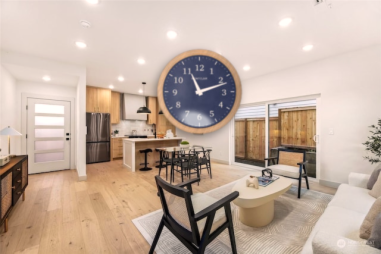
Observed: 11.12
